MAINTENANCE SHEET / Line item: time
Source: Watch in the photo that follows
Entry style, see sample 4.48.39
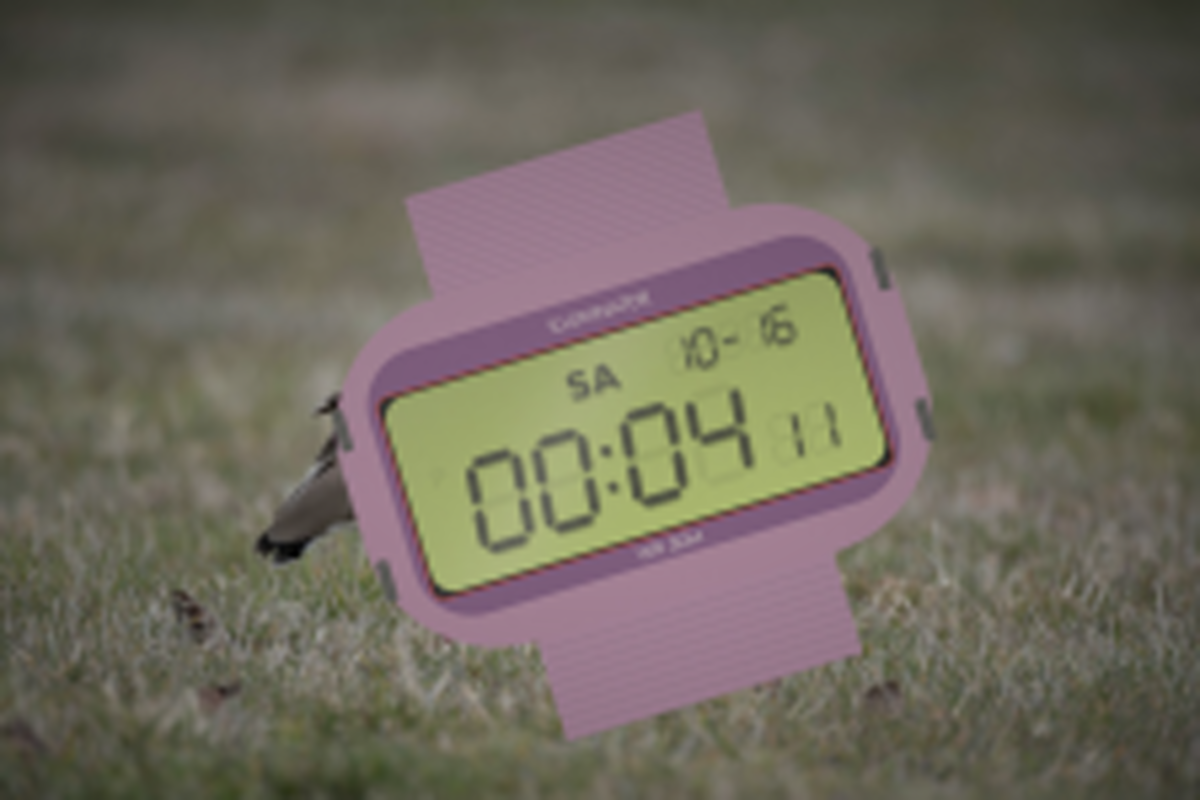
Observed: 0.04.11
